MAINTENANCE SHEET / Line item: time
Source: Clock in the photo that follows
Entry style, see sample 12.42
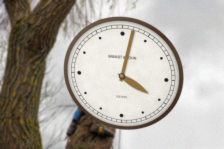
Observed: 4.02
